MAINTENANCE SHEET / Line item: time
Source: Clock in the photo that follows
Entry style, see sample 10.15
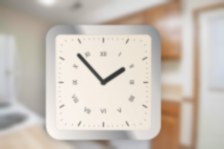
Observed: 1.53
